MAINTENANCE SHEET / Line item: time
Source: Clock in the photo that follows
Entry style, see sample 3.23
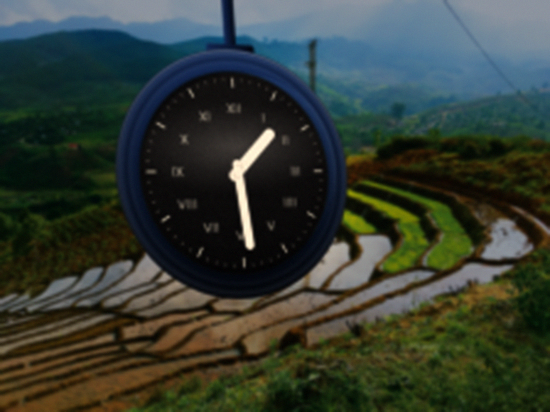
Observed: 1.29
